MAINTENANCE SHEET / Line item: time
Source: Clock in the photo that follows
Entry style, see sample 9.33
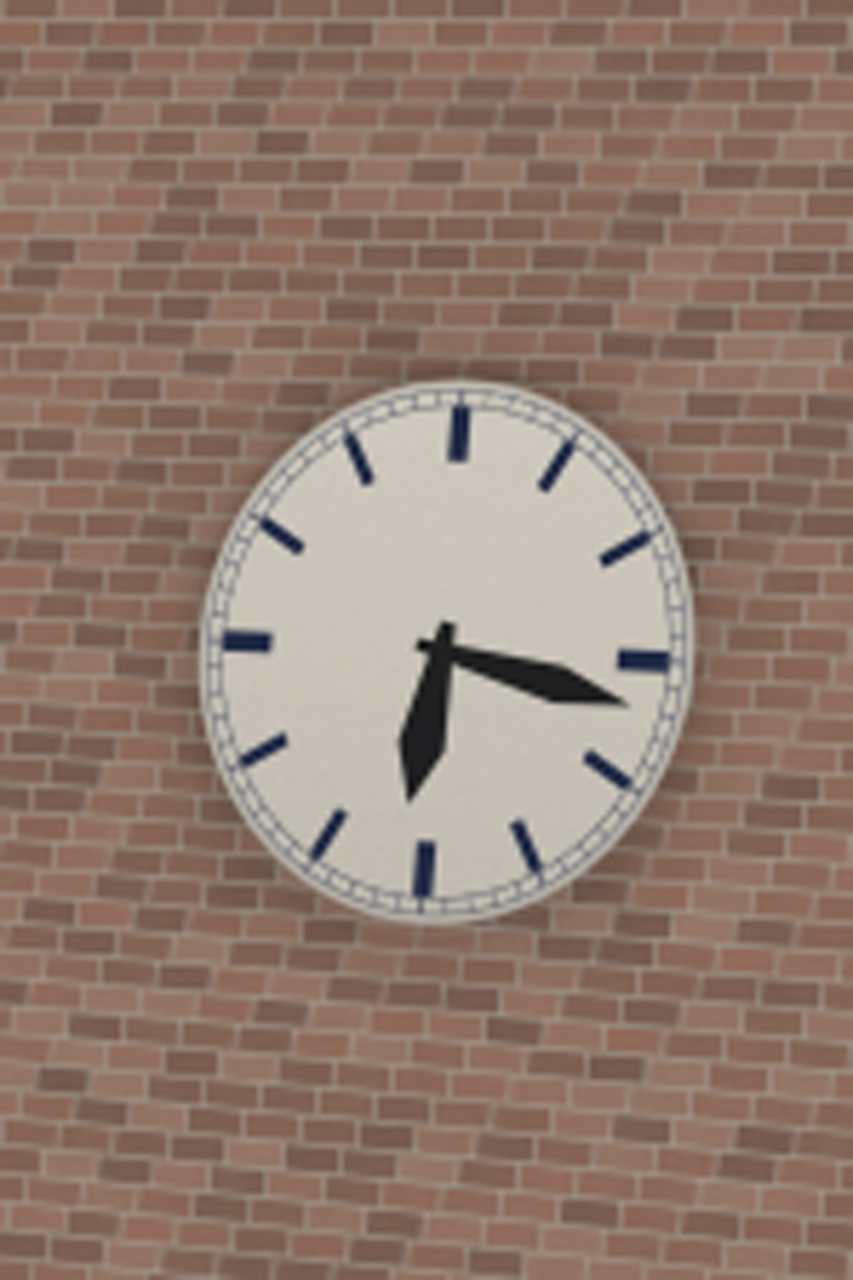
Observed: 6.17
